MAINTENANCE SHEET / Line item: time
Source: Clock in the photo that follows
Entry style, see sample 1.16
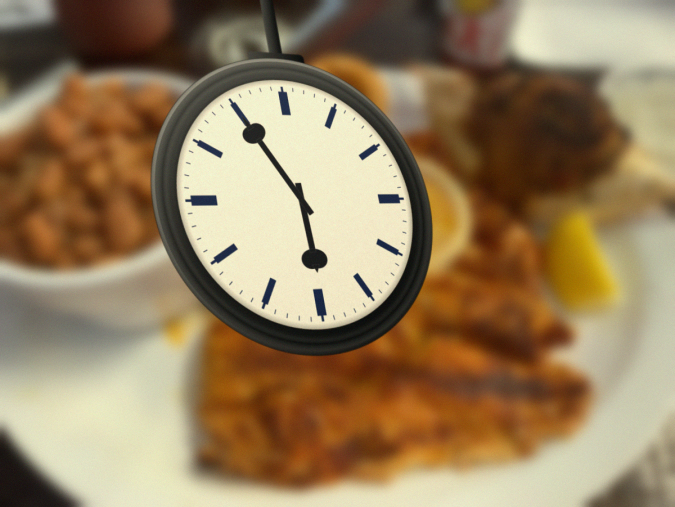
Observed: 5.55
